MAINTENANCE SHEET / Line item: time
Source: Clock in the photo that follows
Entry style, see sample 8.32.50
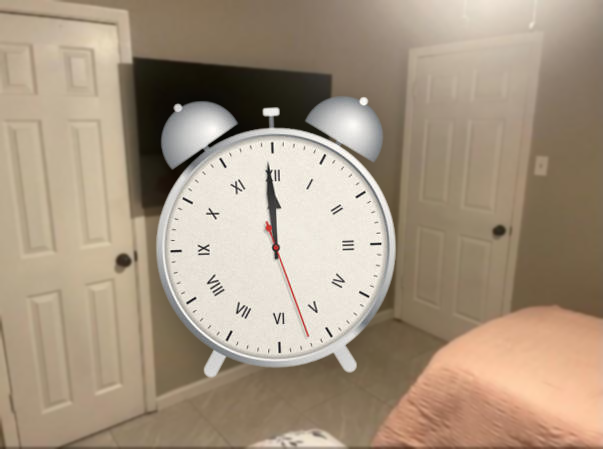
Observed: 11.59.27
